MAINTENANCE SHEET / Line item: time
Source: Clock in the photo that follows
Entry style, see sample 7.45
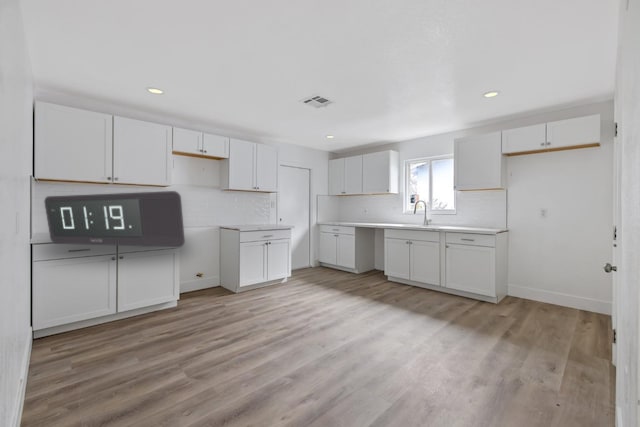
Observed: 1.19
